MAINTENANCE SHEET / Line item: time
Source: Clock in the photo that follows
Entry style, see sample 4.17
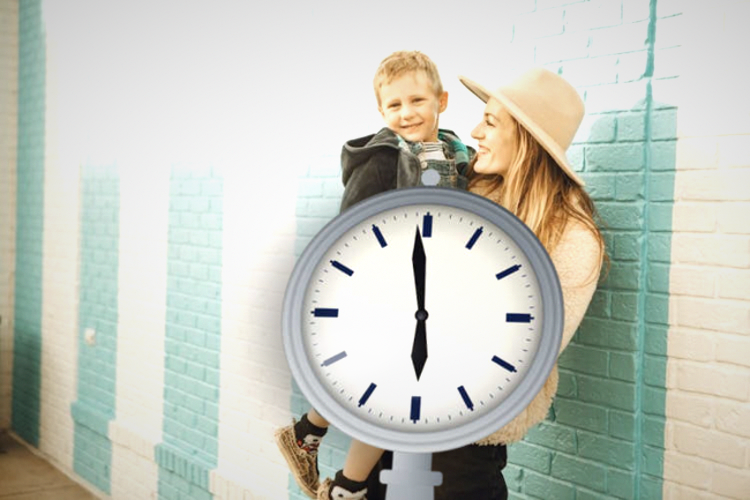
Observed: 5.59
